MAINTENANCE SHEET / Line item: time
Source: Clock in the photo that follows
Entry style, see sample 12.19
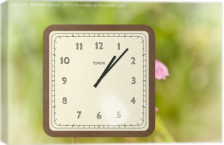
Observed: 1.07
